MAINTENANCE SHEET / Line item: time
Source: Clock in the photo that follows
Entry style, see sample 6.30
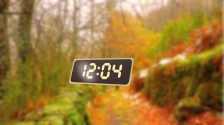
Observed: 12.04
